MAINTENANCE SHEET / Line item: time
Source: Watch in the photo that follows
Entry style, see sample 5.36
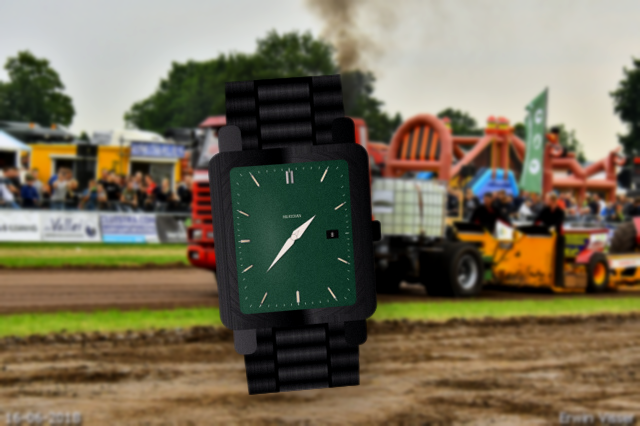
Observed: 1.37
